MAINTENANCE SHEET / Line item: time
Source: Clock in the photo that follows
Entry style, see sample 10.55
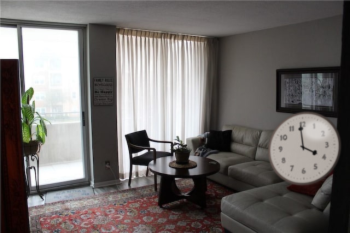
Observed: 3.59
